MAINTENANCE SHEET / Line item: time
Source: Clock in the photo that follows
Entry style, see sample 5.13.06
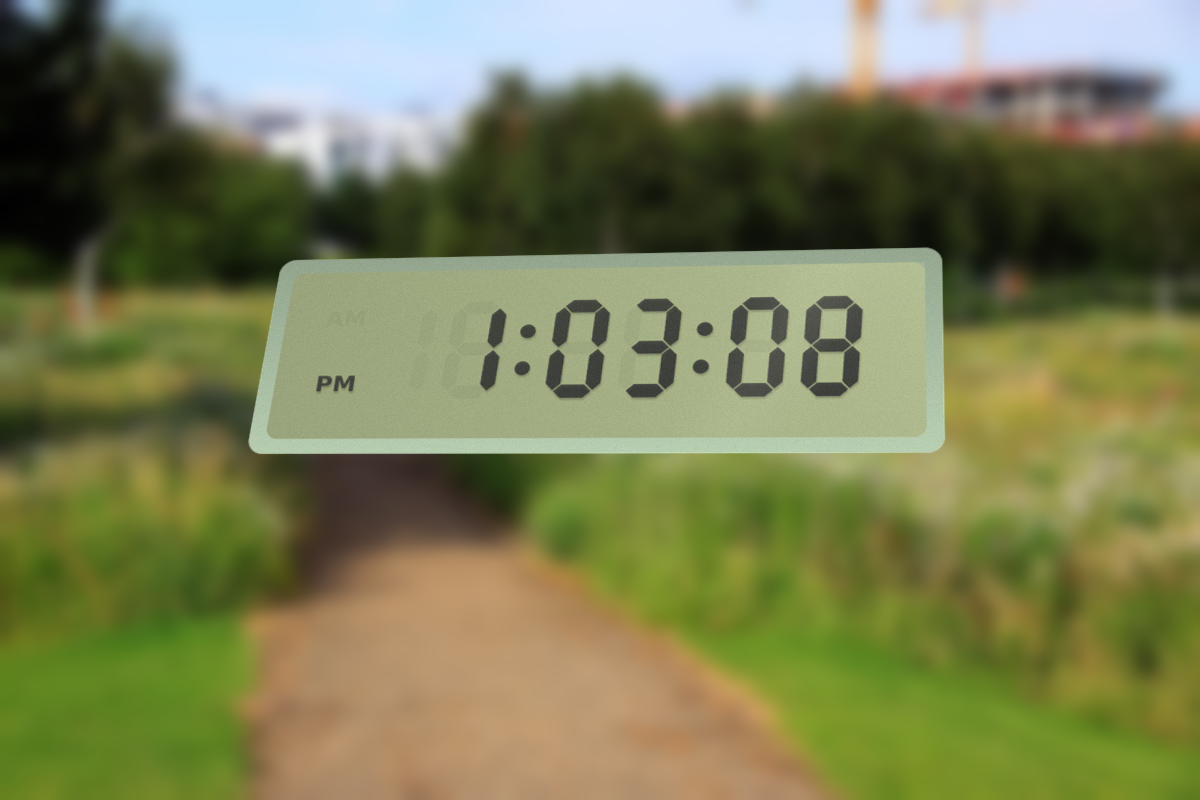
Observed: 1.03.08
